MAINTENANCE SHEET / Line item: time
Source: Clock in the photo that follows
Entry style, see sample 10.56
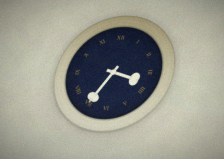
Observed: 3.35
